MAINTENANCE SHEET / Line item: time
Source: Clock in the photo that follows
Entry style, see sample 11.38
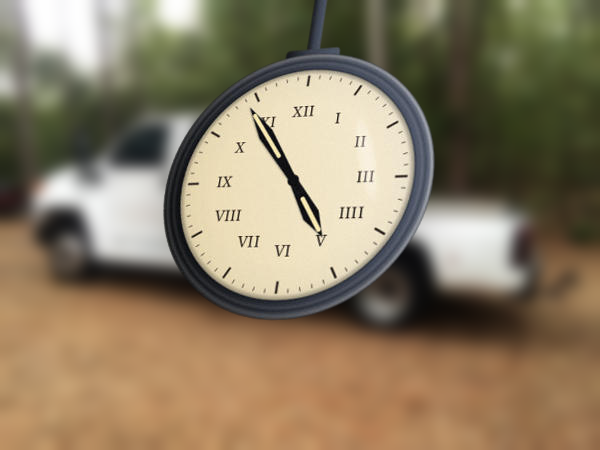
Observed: 4.54
